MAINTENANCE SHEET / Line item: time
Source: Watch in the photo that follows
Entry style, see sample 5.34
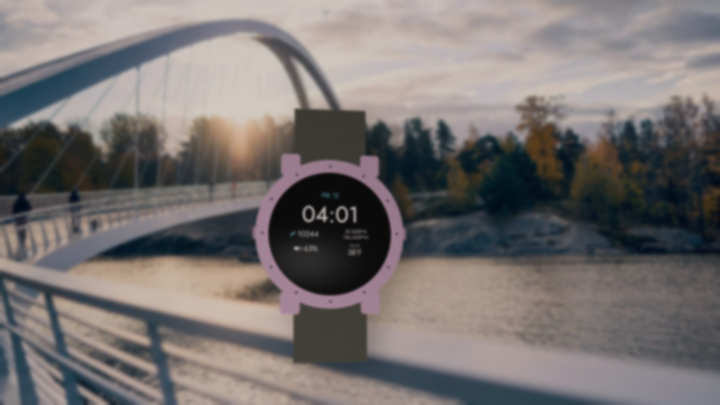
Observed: 4.01
